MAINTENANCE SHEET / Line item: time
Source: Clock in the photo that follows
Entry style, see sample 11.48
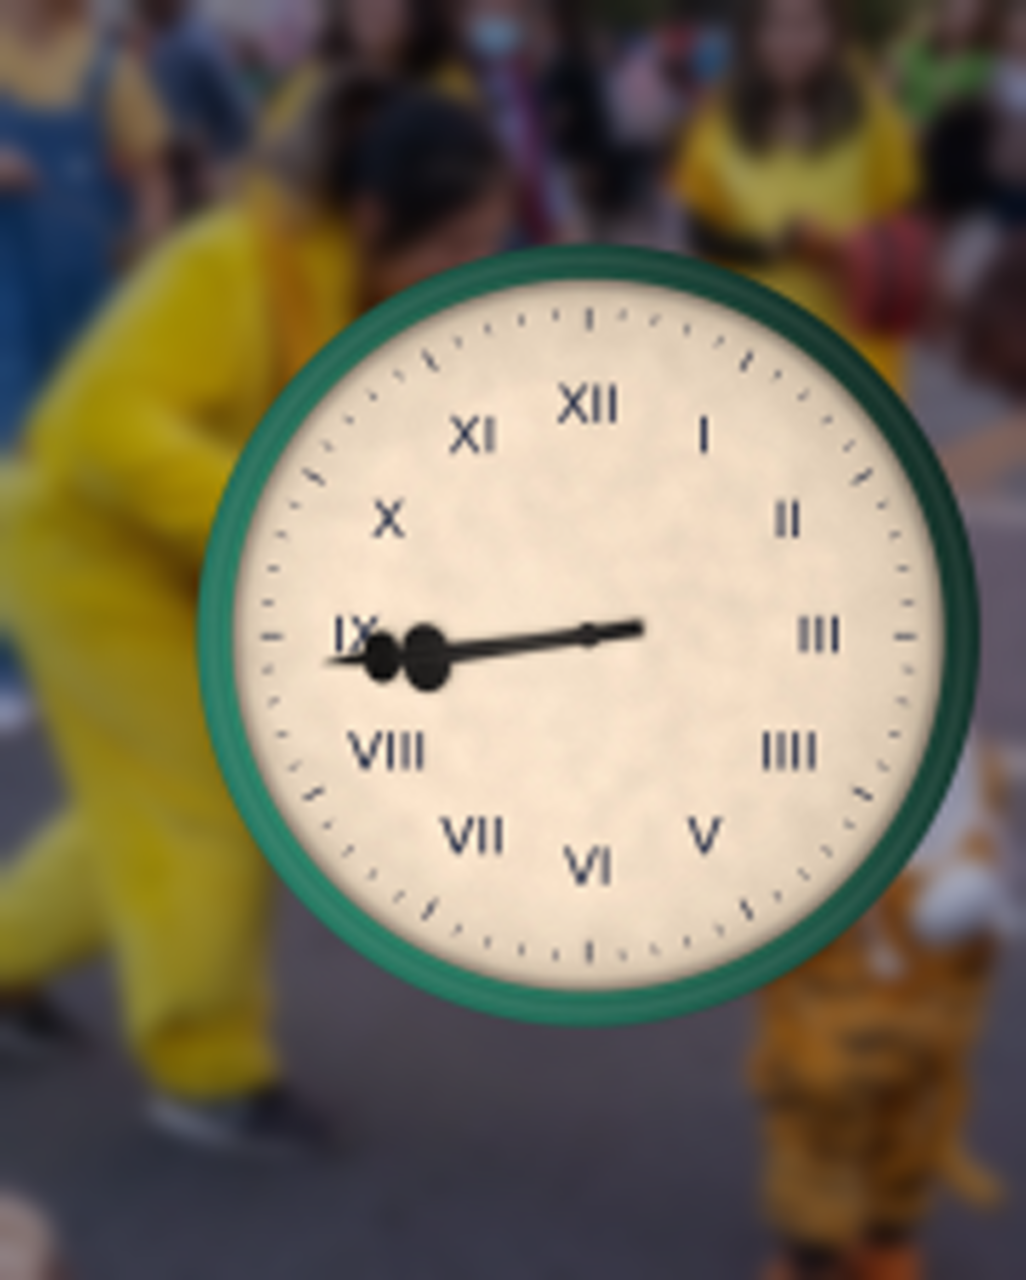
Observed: 8.44
